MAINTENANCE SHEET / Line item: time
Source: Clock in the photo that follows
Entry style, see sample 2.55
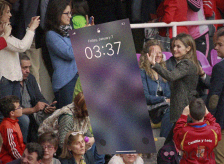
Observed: 3.37
